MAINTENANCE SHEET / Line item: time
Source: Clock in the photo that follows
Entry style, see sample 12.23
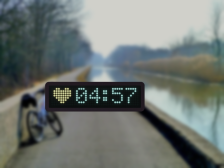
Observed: 4.57
